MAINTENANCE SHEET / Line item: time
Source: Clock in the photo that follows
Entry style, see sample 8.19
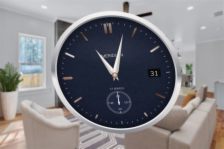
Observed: 11.03
